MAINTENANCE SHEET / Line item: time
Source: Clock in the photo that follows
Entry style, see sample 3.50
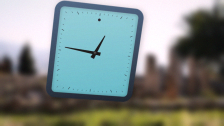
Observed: 12.46
